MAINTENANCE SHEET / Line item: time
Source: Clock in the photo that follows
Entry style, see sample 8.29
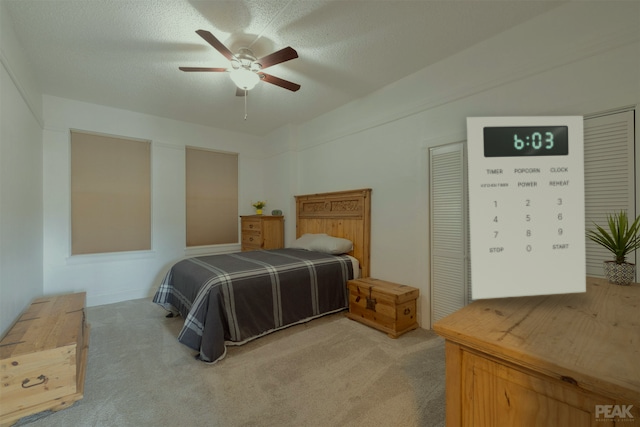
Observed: 6.03
